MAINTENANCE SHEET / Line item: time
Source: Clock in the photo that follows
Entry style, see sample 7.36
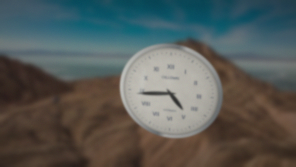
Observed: 4.44
